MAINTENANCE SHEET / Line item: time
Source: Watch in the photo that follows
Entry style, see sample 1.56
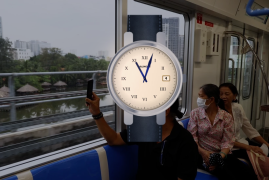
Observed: 11.03
